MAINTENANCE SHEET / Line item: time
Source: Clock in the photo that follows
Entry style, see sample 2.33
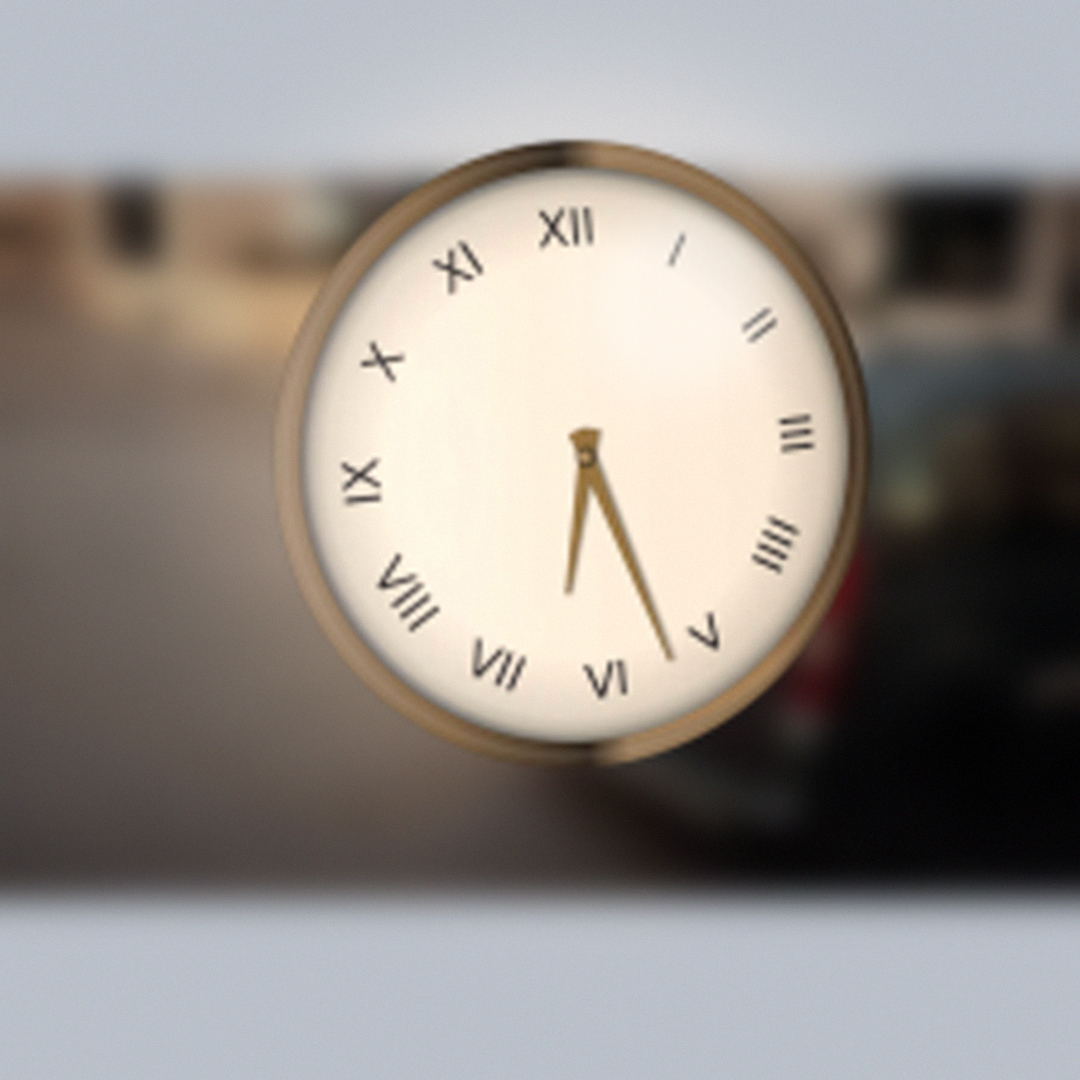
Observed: 6.27
